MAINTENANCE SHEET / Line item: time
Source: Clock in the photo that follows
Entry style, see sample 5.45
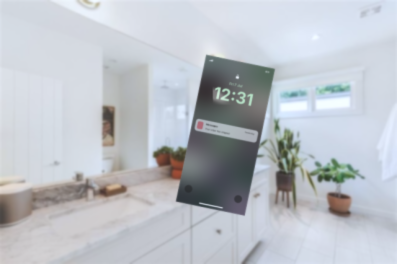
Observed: 12.31
